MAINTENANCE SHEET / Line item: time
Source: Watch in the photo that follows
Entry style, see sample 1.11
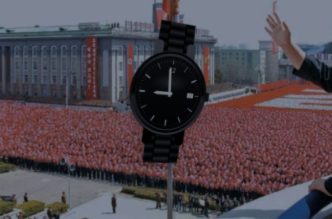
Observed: 8.59
